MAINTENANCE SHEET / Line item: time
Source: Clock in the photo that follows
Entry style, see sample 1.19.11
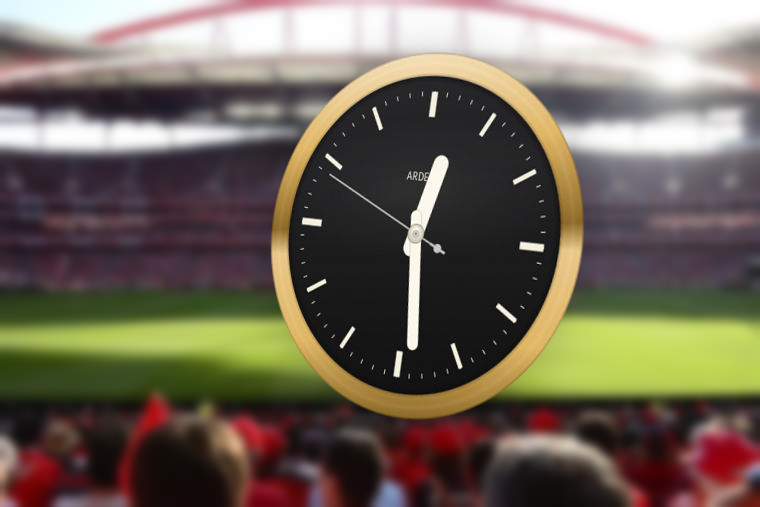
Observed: 12.28.49
